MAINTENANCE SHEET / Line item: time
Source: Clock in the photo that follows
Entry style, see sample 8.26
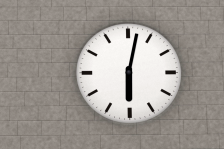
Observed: 6.02
